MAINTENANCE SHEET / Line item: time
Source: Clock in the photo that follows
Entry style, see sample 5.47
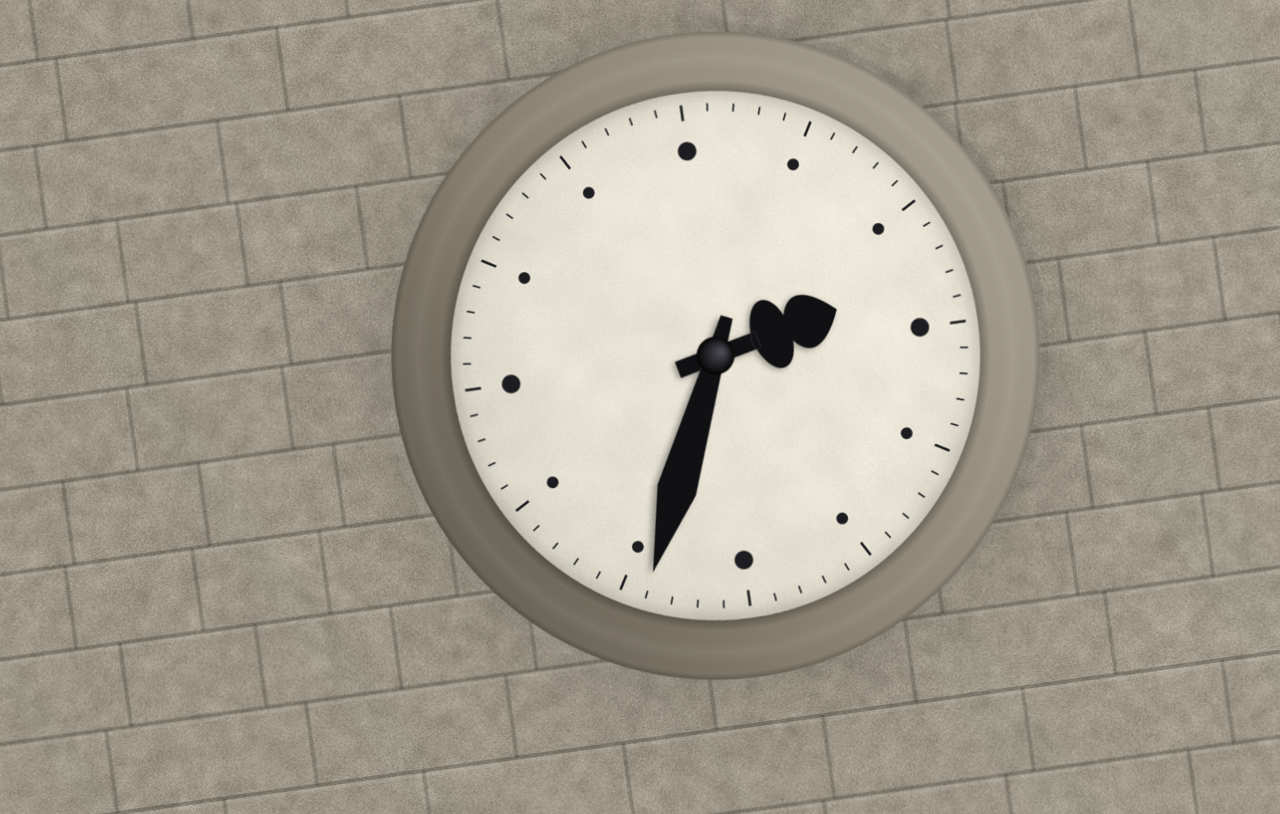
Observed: 2.34
